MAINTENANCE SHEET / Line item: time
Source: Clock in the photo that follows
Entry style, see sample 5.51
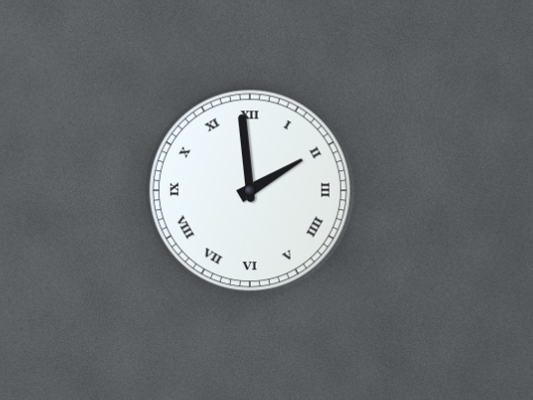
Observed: 1.59
